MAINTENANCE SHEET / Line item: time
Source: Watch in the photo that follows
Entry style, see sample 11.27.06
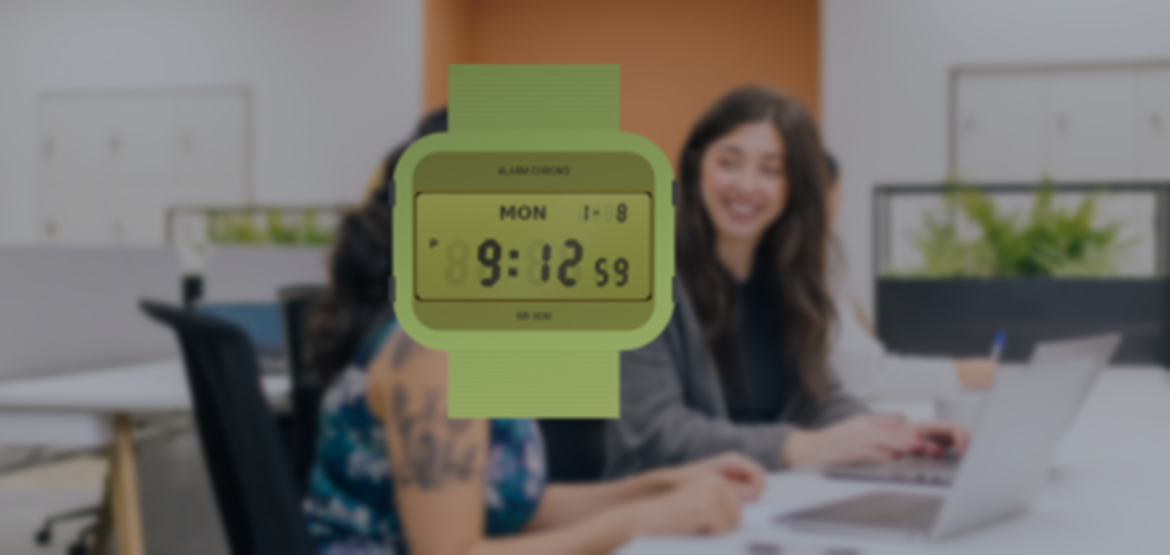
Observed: 9.12.59
